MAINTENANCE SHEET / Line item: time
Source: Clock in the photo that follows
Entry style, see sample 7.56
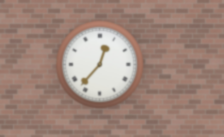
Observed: 12.37
